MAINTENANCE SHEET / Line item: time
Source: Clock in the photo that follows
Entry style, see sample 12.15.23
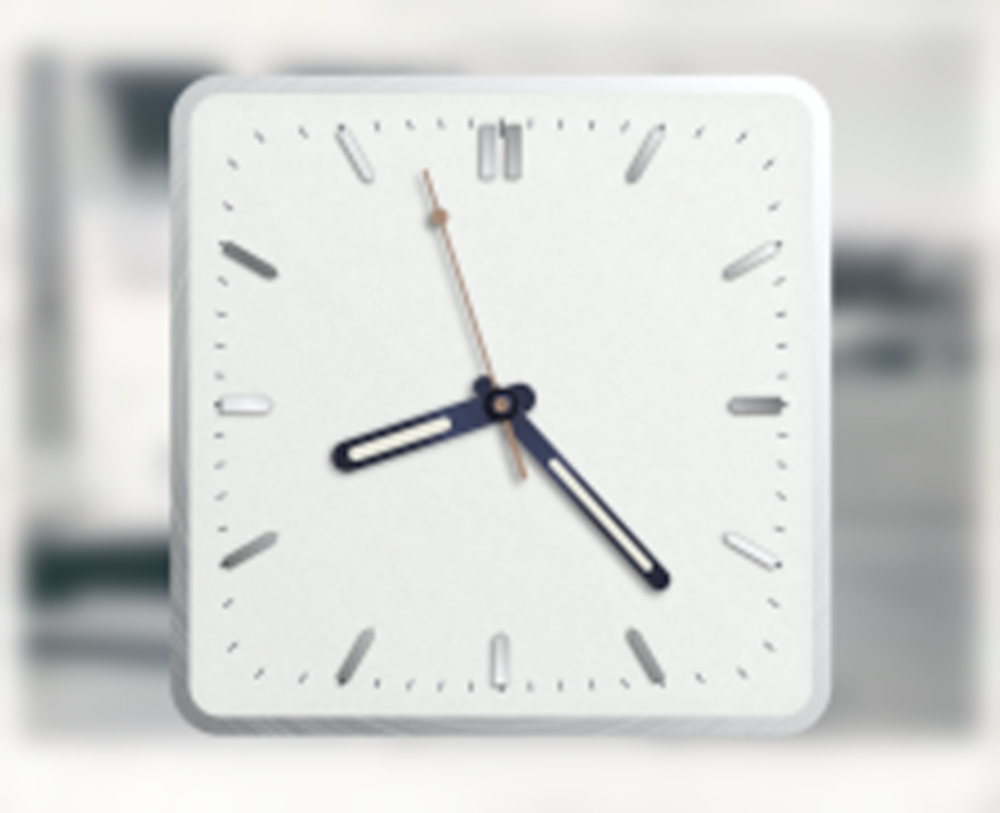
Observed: 8.22.57
